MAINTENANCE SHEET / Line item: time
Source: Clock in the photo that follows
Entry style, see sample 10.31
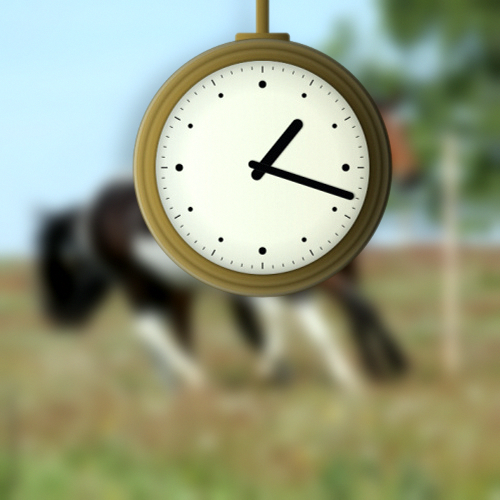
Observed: 1.18
